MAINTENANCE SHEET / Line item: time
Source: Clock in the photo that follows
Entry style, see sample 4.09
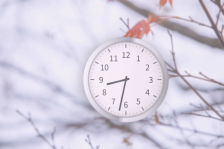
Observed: 8.32
